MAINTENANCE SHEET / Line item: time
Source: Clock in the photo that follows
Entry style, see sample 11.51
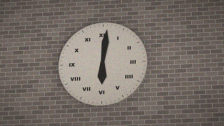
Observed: 6.01
